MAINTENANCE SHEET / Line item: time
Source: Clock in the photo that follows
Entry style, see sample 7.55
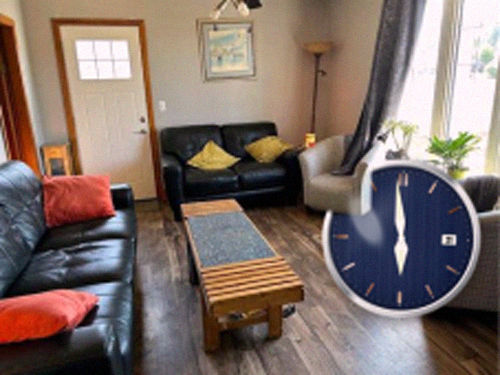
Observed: 5.59
